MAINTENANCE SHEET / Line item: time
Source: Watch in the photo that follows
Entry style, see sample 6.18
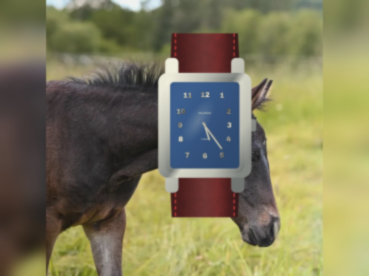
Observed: 5.24
